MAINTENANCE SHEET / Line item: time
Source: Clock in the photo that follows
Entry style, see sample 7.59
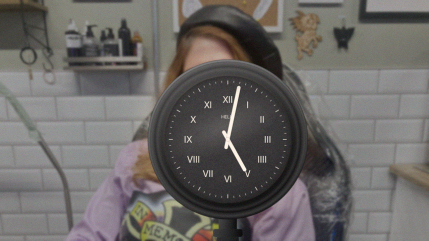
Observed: 5.02
